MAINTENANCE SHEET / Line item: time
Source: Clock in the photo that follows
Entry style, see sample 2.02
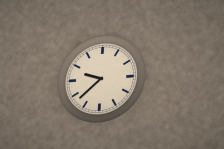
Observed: 9.38
